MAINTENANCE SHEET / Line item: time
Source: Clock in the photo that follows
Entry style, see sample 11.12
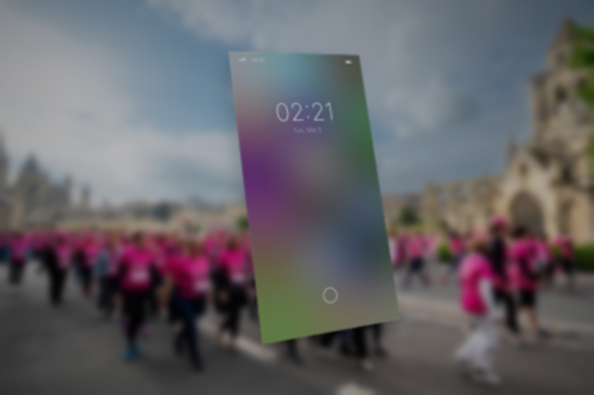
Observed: 2.21
